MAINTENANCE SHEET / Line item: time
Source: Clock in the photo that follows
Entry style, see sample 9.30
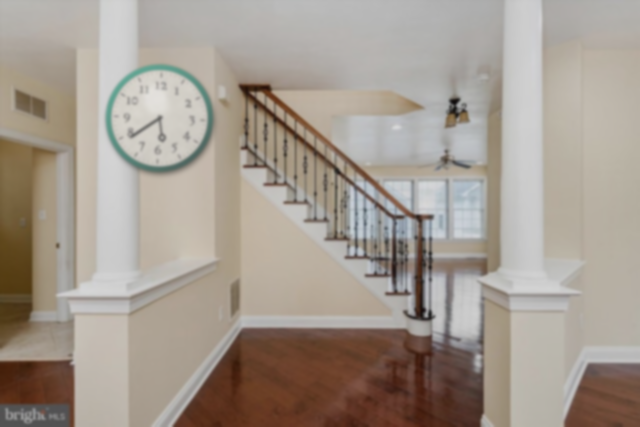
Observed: 5.39
